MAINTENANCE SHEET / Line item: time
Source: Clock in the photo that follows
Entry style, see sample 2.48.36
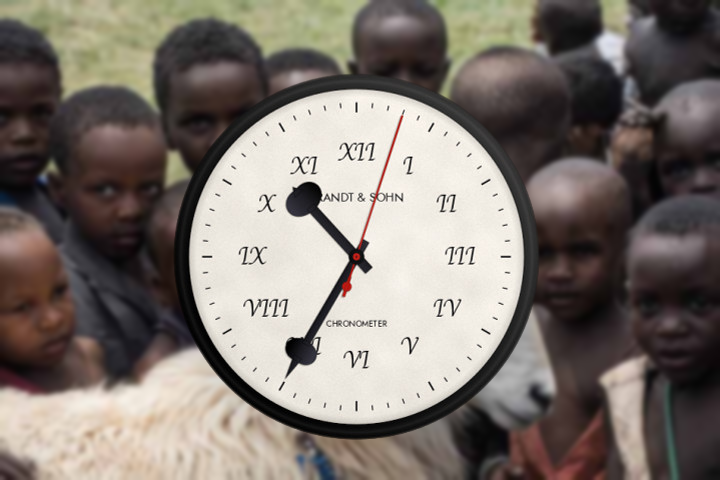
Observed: 10.35.03
